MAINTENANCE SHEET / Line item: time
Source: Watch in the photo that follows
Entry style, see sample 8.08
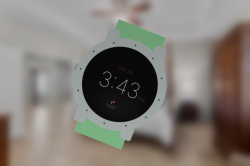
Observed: 3.43
